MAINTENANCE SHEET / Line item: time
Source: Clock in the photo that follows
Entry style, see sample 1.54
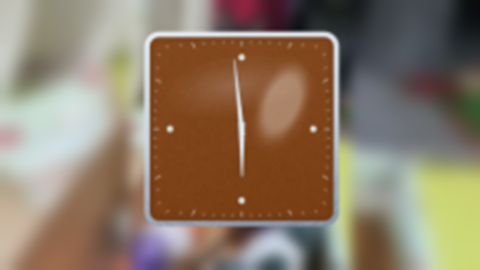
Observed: 5.59
